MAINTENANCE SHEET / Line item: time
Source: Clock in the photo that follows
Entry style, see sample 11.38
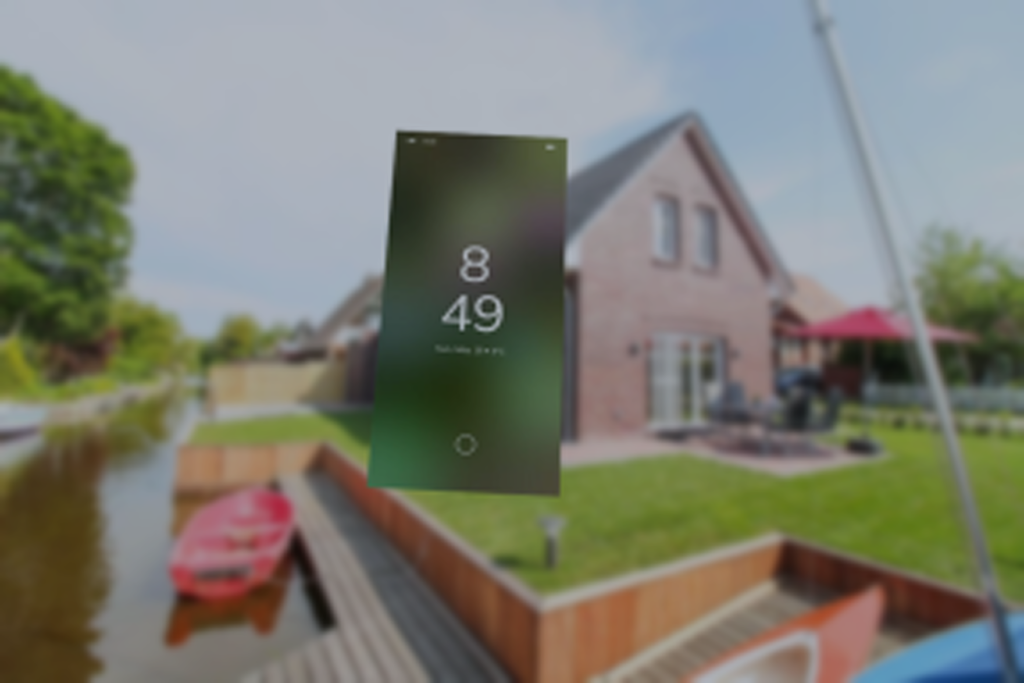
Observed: 8.49
